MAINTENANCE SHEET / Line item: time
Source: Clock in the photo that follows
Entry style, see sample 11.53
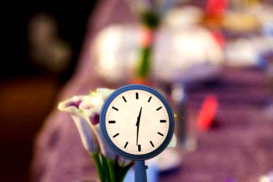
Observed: 12.31
